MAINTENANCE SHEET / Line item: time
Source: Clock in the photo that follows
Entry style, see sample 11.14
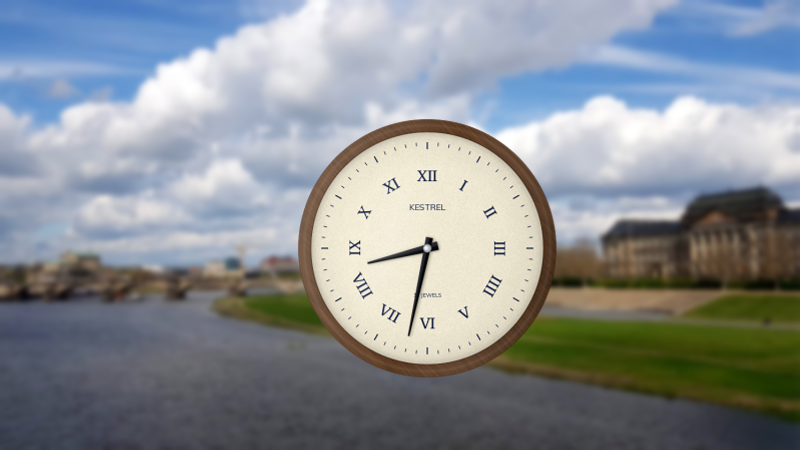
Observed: 8.32
